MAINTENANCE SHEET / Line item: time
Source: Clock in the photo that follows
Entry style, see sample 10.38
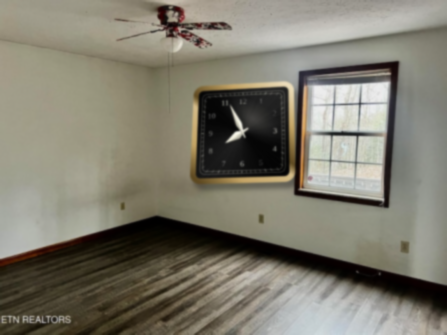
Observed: 7.56
